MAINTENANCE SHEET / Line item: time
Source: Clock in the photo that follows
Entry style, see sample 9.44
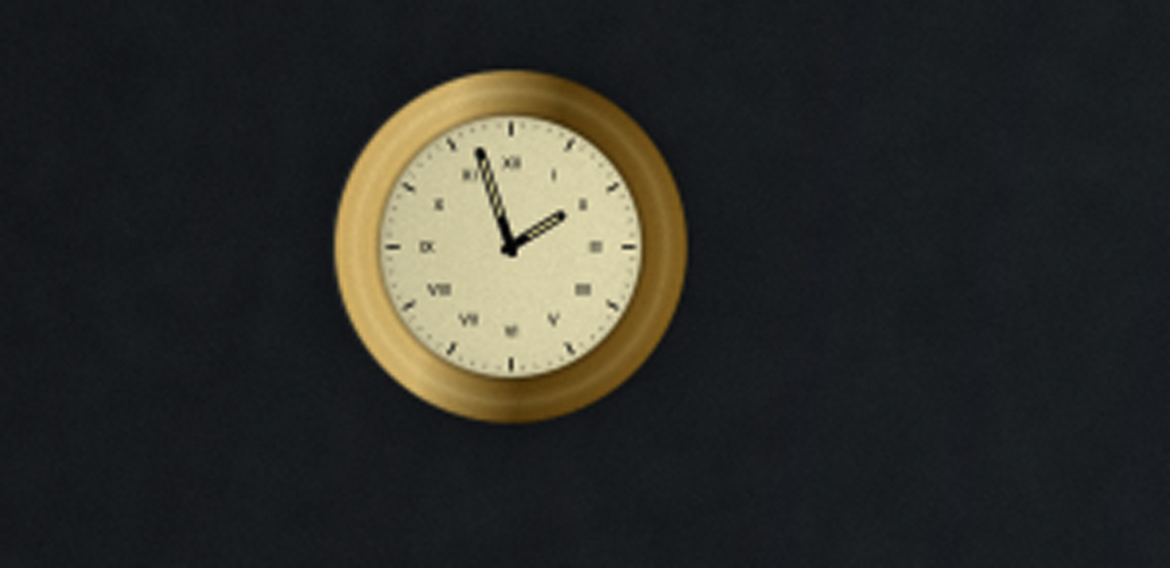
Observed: 1.57
